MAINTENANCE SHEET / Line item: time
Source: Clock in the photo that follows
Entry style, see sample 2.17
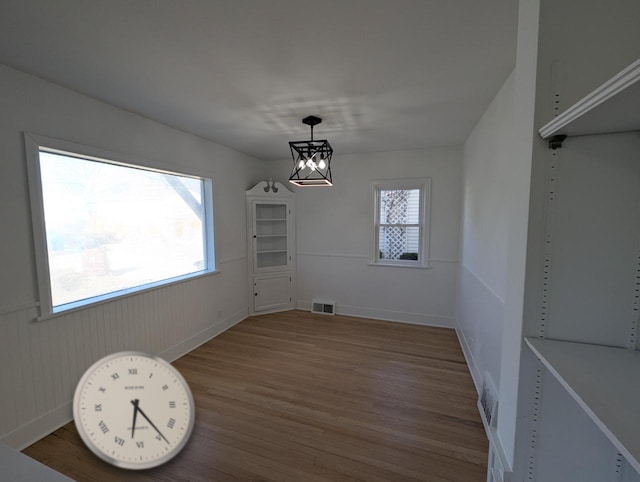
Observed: 6.24
